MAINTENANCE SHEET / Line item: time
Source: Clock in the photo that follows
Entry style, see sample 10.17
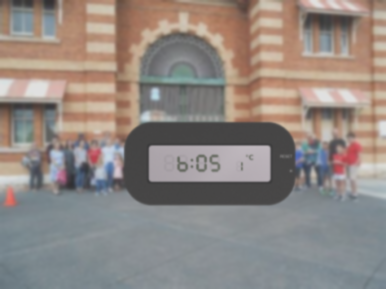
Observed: 6.05
